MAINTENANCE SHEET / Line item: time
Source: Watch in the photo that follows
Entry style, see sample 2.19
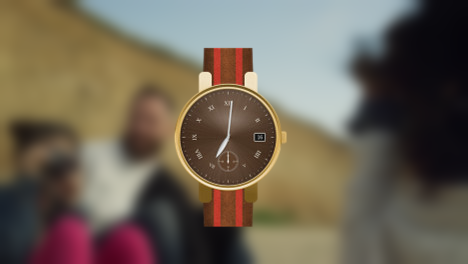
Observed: 7.01
